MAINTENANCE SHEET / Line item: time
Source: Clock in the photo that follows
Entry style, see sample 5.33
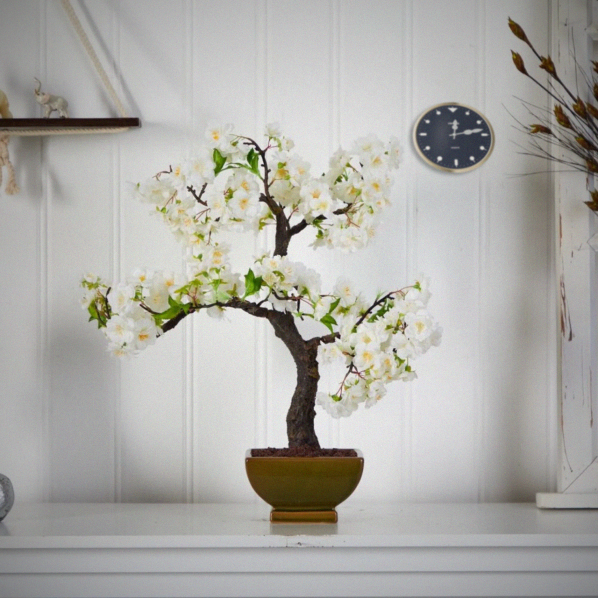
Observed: 12.13
